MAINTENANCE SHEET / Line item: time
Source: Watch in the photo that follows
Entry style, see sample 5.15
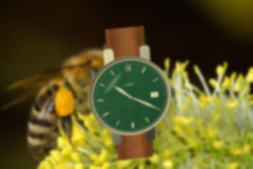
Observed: 10.20
